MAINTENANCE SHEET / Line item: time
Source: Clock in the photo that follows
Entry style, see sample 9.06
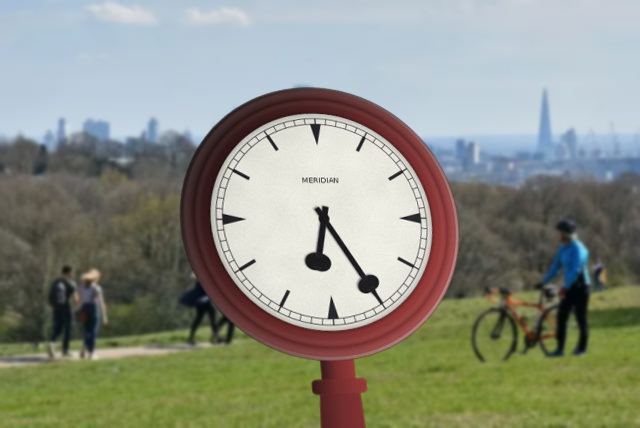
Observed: 6.25
